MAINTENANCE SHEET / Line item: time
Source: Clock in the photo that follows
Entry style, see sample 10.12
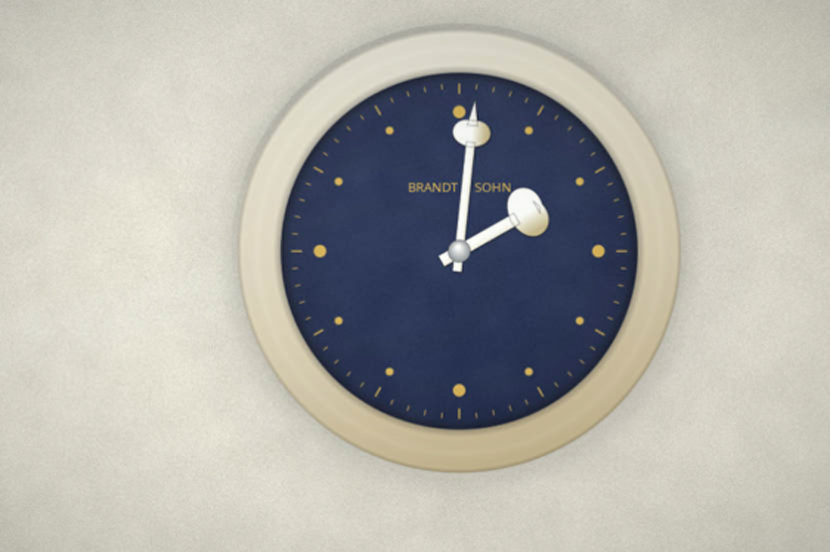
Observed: 2.01
